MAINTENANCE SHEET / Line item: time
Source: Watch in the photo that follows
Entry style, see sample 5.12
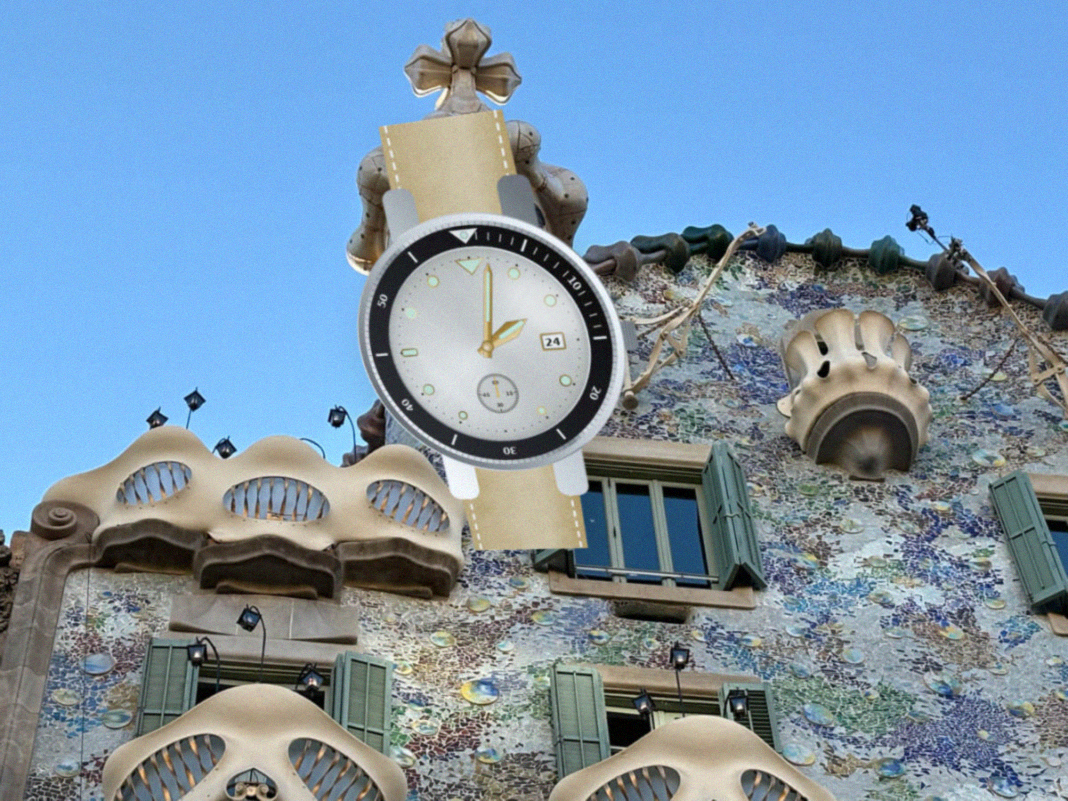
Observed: 2.02
